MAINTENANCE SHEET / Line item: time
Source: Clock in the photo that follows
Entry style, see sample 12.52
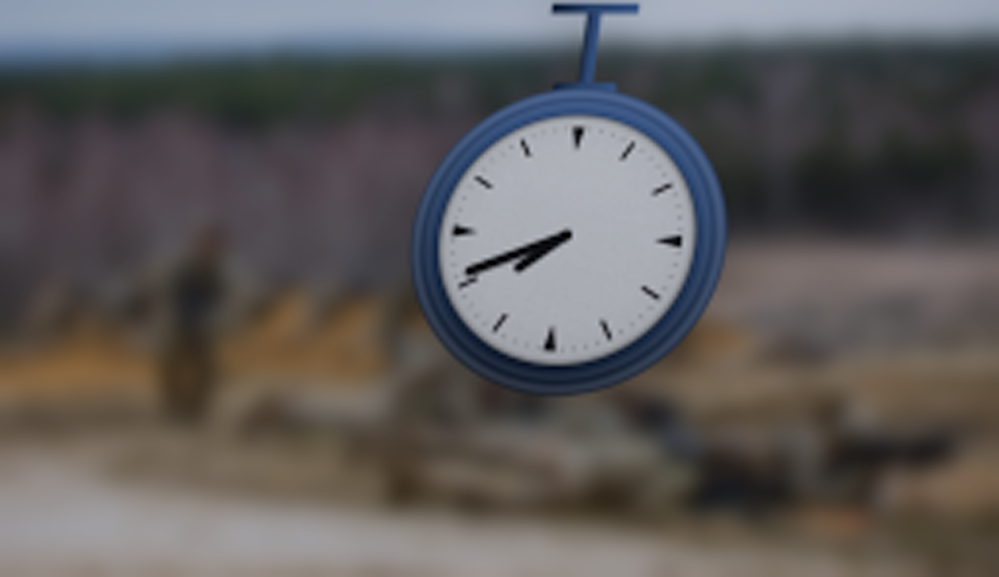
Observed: 7.41
